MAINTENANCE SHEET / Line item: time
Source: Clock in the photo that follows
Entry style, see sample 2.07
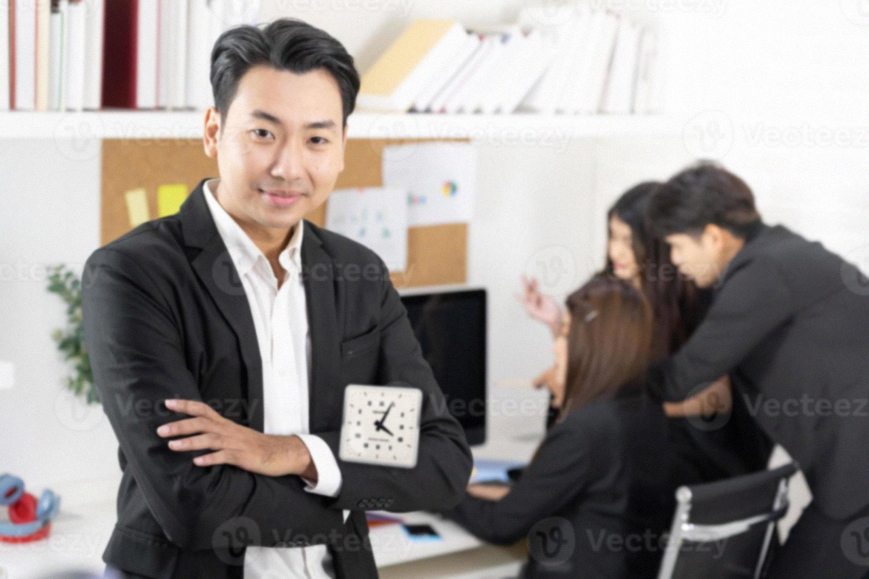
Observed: 4.04
